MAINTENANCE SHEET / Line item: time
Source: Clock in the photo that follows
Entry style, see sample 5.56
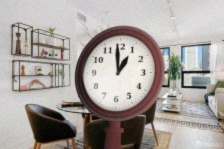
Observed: 12.59
